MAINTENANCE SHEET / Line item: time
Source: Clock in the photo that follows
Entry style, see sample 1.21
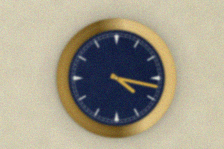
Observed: 4.17
